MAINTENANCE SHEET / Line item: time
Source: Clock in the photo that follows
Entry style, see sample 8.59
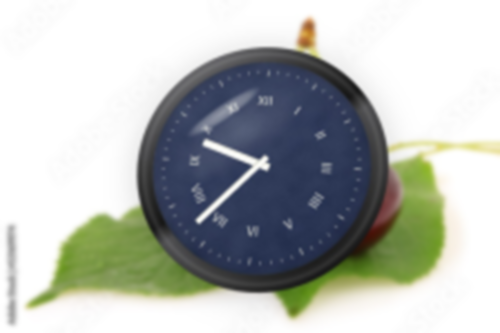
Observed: 9.37
